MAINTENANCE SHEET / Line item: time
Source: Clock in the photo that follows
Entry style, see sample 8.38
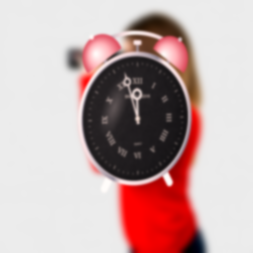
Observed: 11.57
